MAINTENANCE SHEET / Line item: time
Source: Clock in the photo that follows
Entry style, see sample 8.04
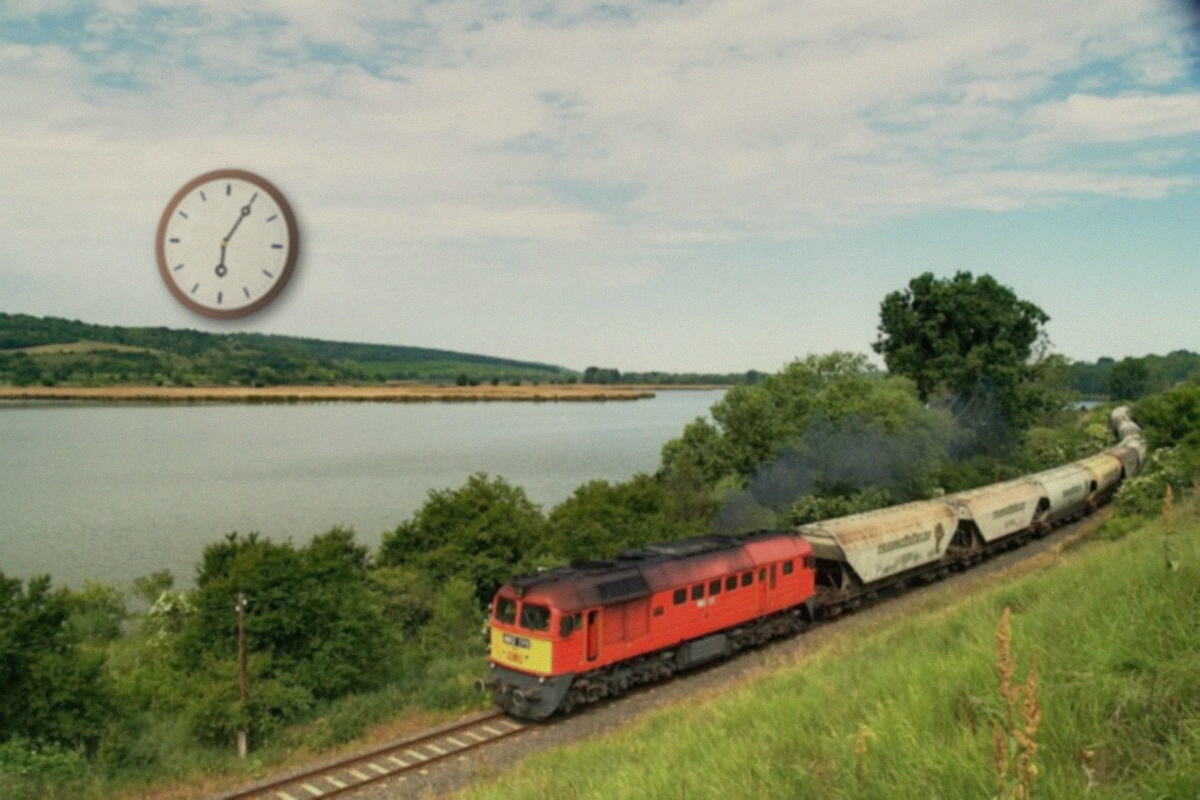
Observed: 6.05
